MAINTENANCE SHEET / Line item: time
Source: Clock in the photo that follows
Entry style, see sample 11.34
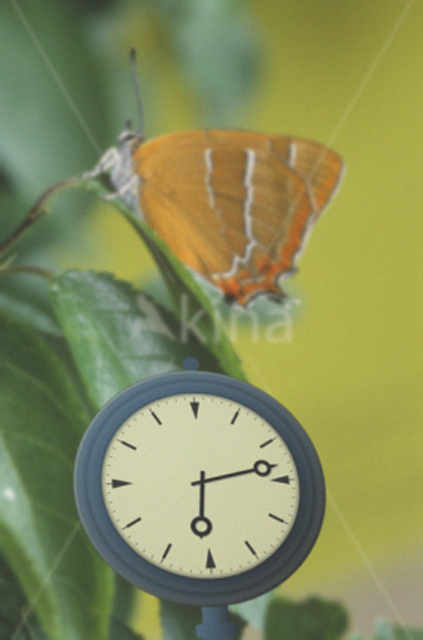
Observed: 6.13
